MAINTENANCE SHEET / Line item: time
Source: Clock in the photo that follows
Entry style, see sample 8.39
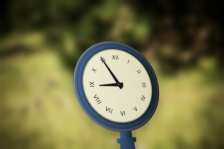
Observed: 8.55
